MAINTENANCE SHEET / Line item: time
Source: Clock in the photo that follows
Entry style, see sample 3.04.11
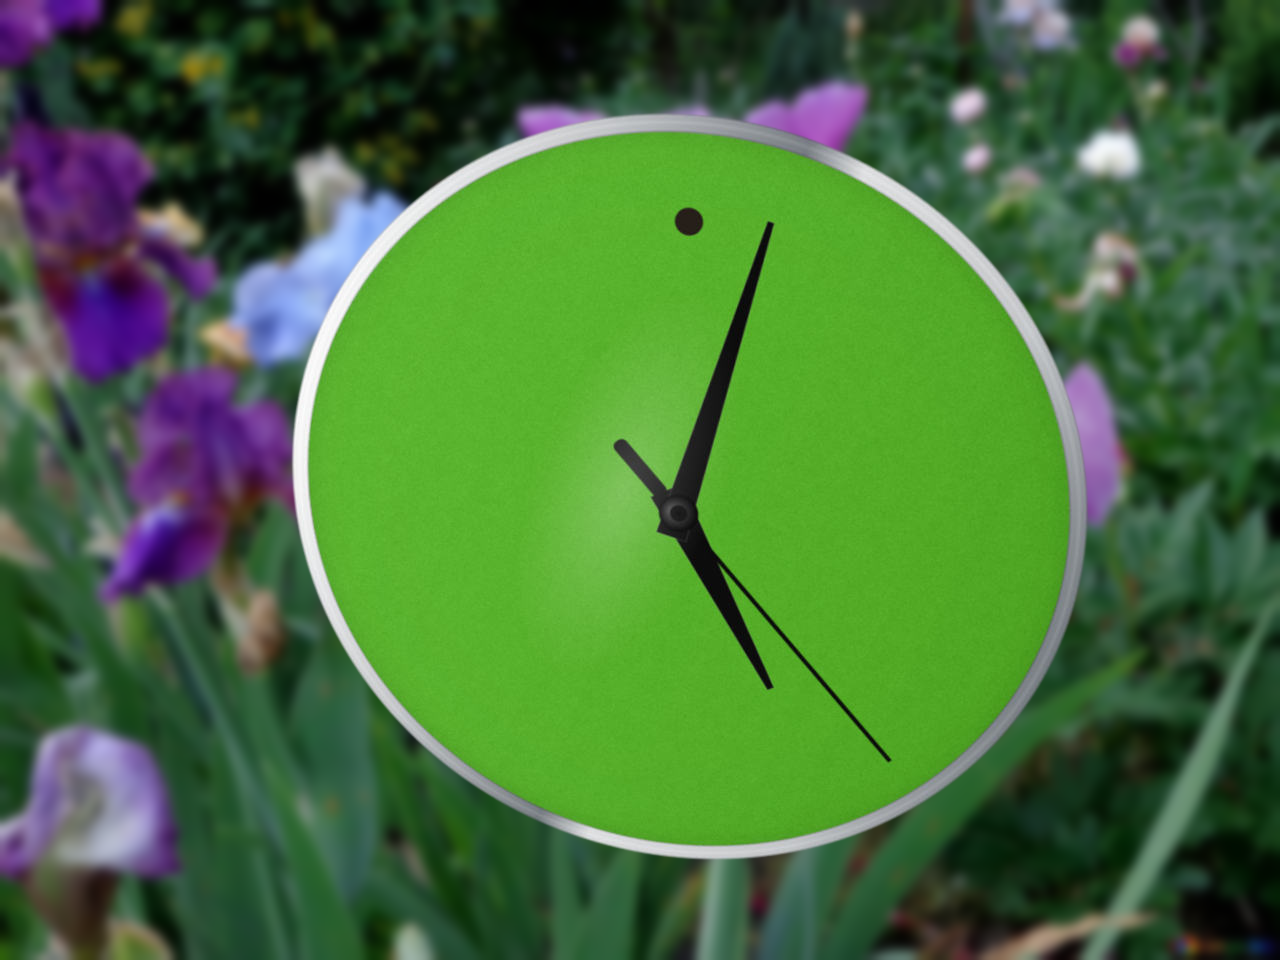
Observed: 5.02.23
